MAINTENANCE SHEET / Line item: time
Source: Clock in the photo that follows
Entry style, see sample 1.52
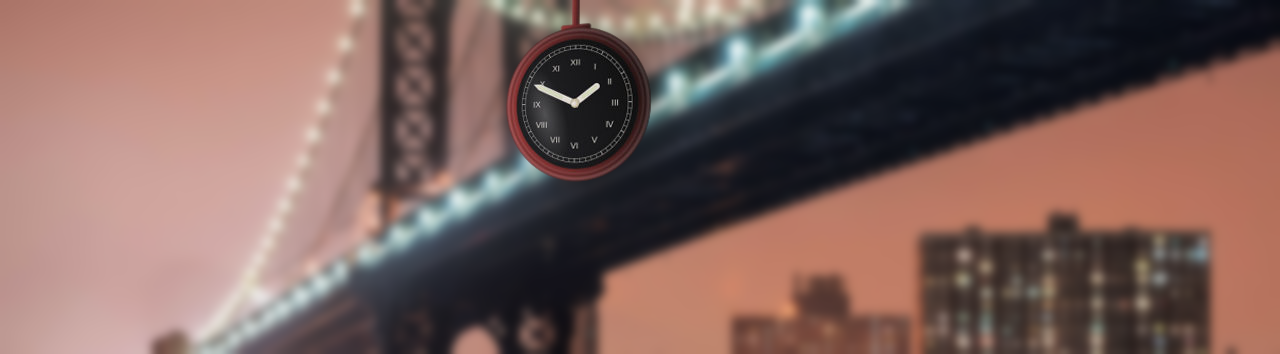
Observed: 1.49
